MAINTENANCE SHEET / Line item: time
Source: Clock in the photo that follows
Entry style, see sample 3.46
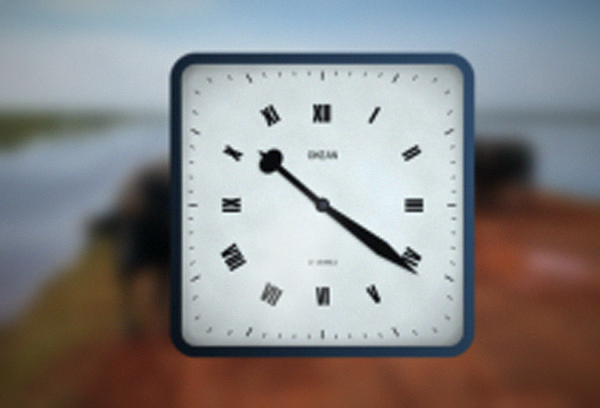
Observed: 10.21
